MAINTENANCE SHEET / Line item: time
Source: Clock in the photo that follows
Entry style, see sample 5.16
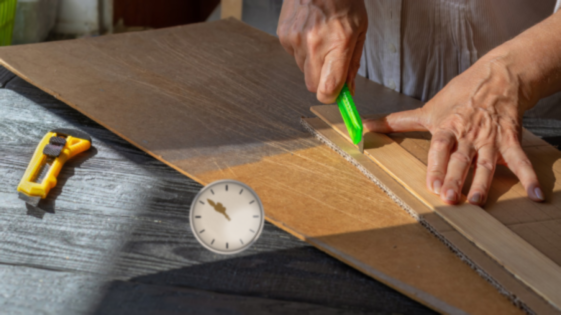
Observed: 10.52
